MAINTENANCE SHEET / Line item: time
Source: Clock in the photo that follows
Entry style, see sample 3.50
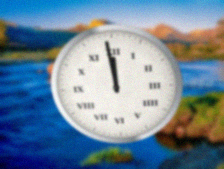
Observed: 11.59
